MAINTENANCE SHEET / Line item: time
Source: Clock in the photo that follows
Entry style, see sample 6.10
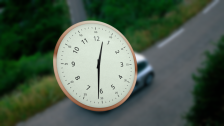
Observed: 12.31
